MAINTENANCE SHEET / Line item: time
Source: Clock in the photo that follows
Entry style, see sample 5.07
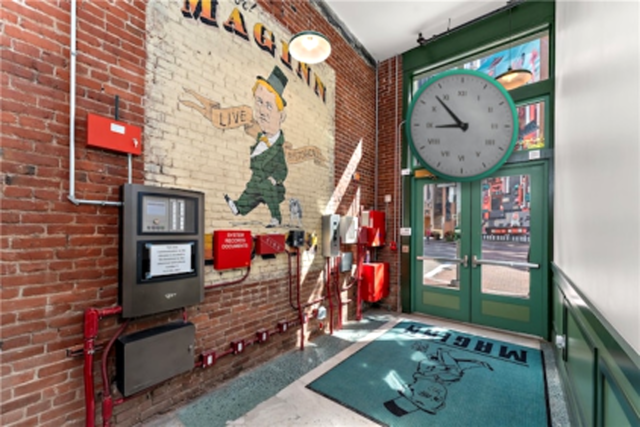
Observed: 8.53
